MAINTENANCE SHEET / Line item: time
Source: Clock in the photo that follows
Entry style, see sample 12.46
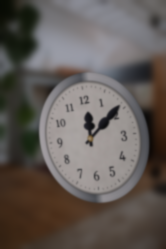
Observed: 12.09
